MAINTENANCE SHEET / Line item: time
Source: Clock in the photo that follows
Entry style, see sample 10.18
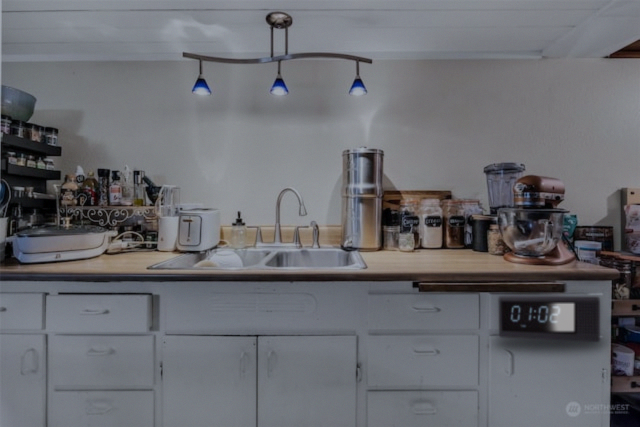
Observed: 1.02
